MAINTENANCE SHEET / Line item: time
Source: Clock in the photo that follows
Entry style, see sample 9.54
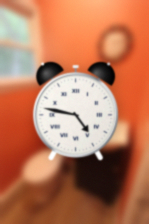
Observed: 4.47
